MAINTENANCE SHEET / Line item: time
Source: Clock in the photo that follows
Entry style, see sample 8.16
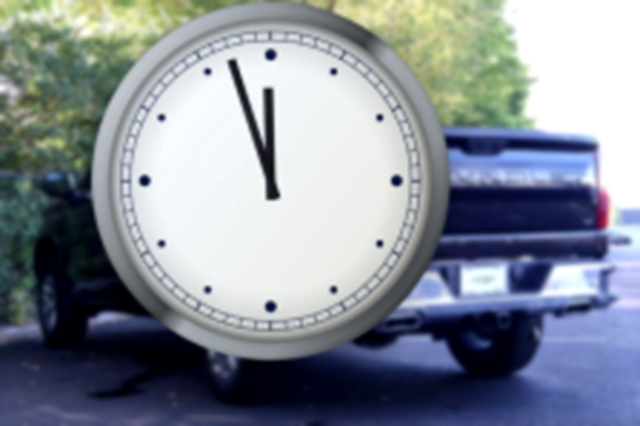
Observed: 11.57
